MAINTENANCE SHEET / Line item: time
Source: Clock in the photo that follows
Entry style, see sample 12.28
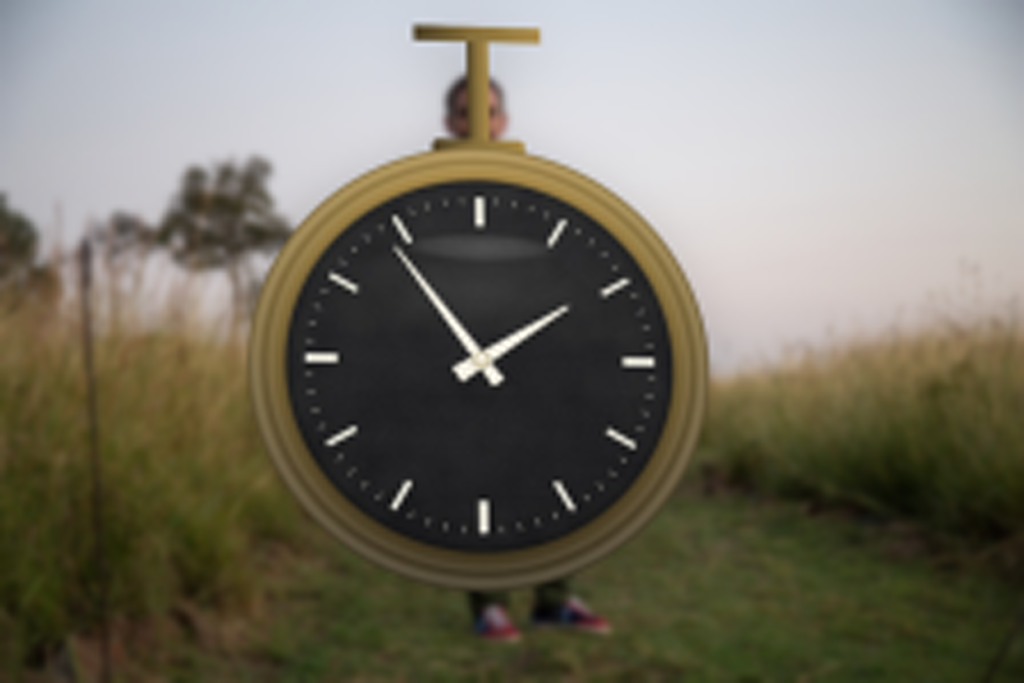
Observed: 1.54
